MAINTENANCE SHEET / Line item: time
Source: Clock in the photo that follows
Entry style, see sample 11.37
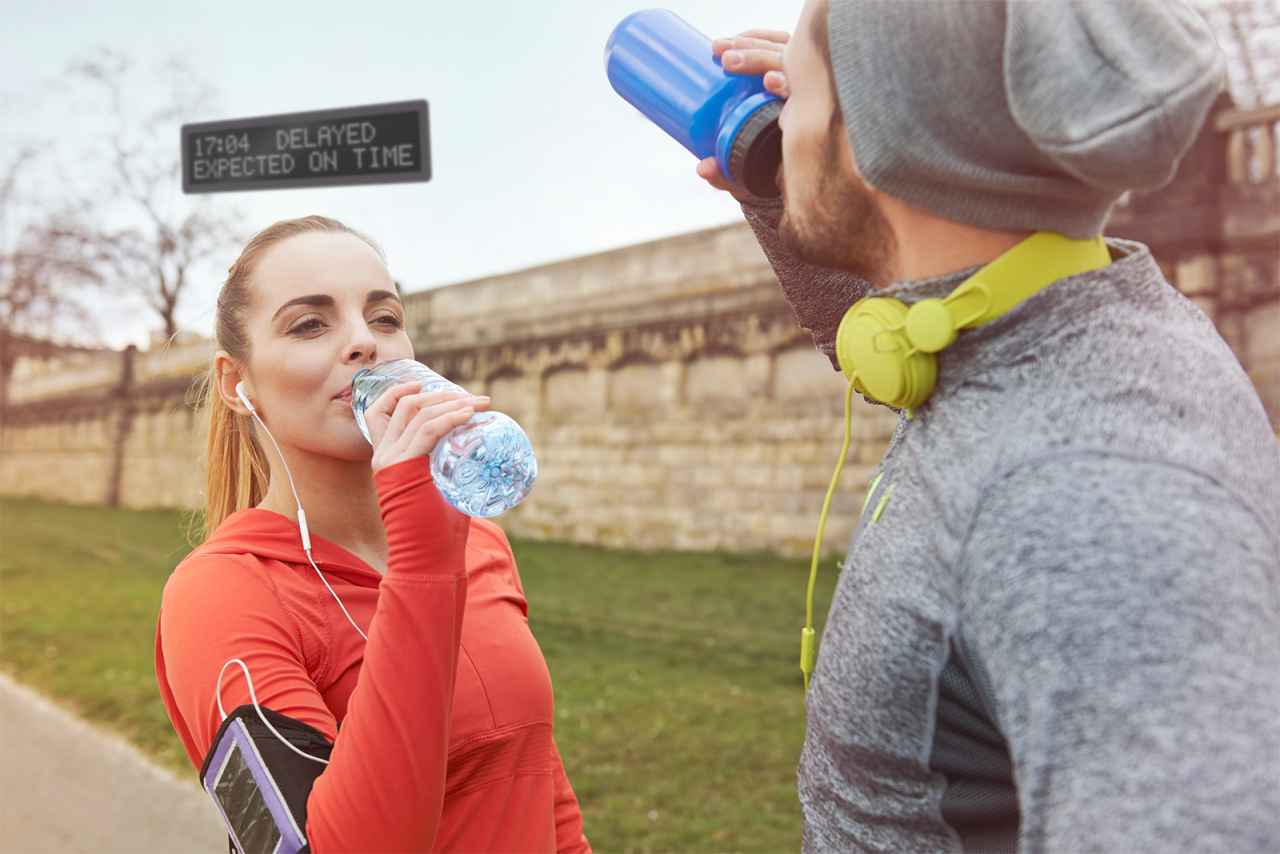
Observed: 17.04
